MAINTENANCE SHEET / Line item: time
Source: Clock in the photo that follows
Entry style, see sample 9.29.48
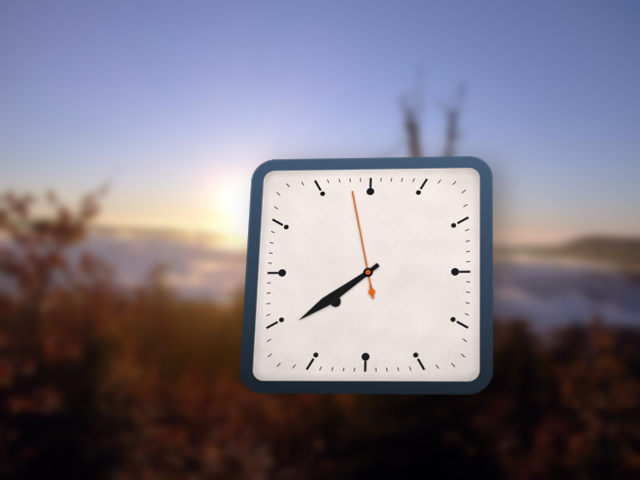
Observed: 7.38.58
